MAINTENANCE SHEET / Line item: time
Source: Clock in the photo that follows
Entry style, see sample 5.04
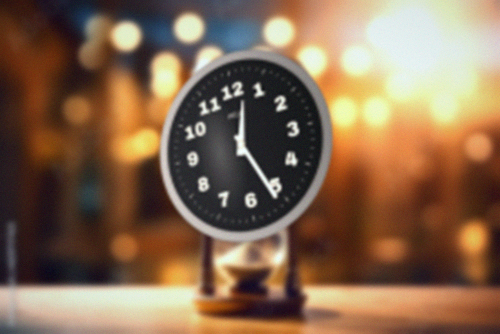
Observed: 12.26
